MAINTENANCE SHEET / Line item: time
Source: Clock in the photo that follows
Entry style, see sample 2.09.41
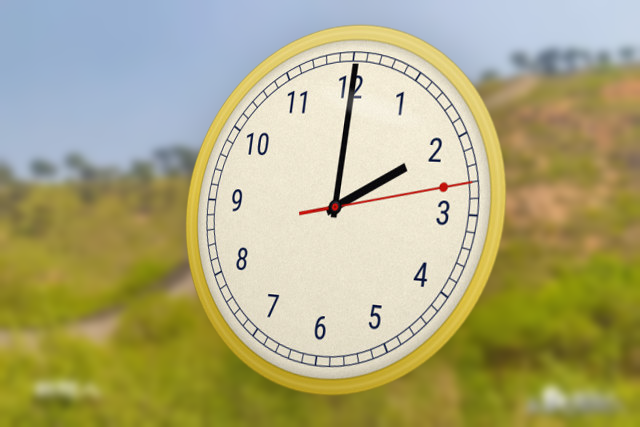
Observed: 2.00.13
